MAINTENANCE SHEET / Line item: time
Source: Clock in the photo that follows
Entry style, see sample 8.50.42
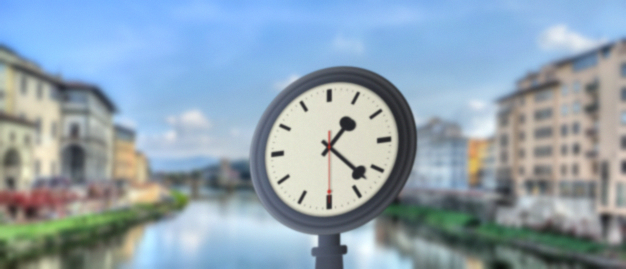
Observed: 1.22.30
